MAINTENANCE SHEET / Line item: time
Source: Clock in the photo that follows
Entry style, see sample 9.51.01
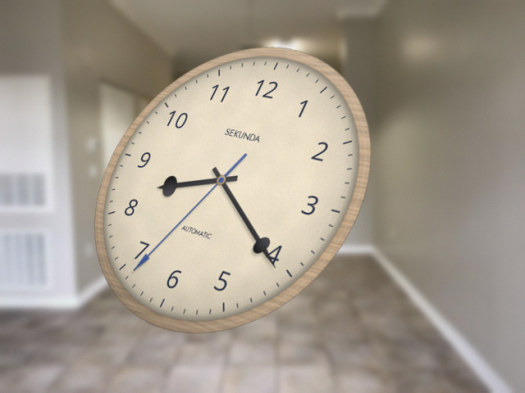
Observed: 8.20.34
